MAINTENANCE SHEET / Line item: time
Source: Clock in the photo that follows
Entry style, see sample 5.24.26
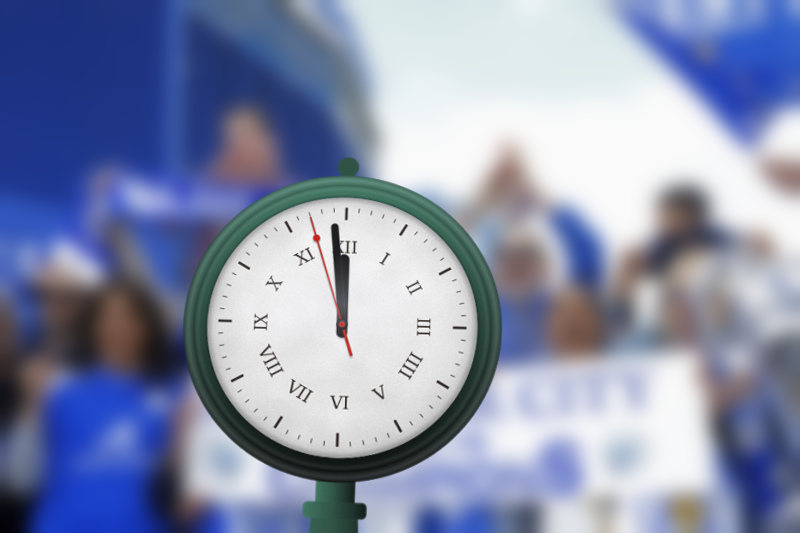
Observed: 11.58.57
